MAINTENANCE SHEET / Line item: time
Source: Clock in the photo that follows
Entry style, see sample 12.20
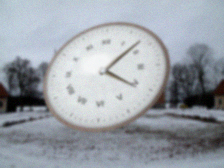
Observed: 4.08
